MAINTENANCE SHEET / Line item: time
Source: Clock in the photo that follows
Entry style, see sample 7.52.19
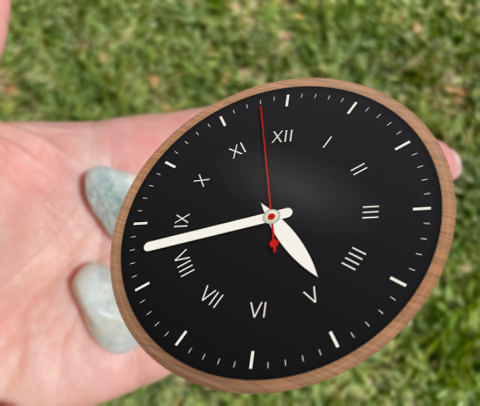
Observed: 4.42.58
